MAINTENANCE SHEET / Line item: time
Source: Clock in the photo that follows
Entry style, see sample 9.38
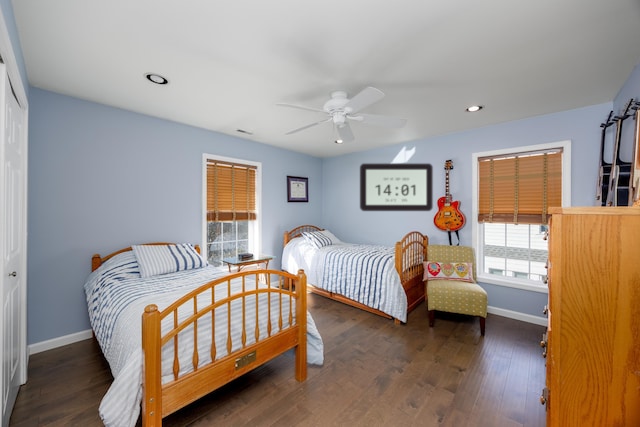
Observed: 14.01
